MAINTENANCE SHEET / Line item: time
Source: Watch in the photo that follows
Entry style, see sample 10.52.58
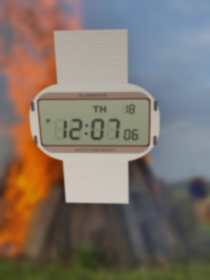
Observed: 12.07.06
